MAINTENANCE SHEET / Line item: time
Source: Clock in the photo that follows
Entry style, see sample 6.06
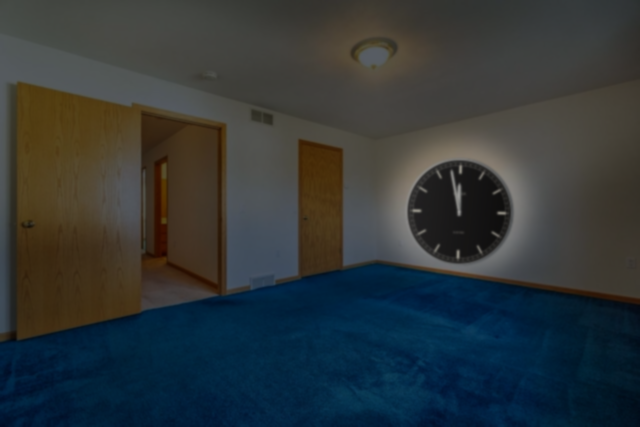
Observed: 11.58
